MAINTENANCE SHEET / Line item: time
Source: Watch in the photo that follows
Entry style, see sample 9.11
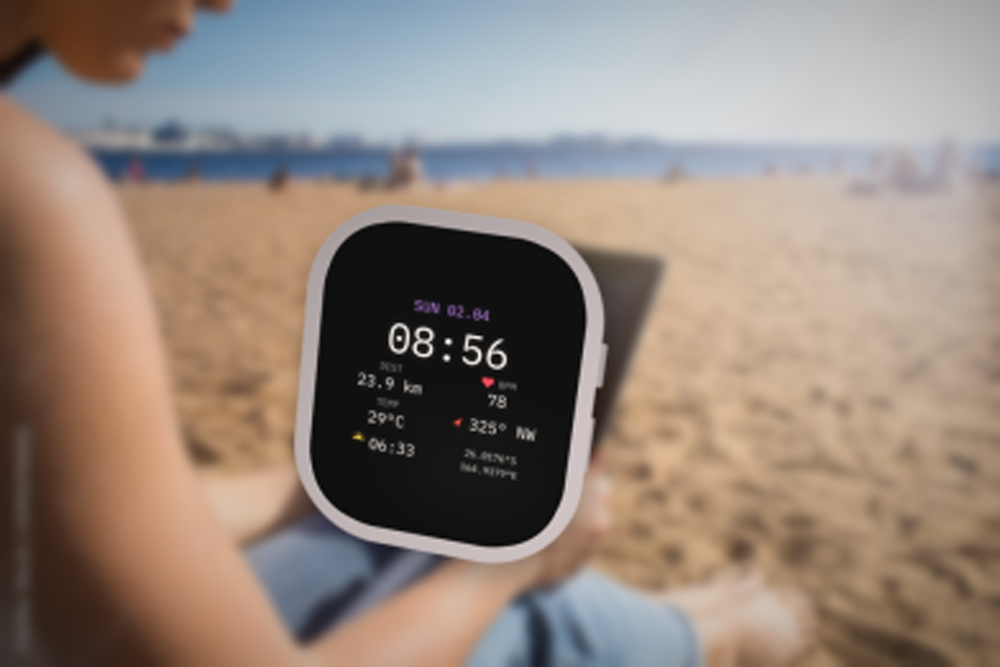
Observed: 8.56
